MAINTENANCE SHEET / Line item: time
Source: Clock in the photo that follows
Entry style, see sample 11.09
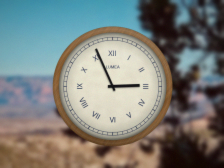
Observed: 2.56
